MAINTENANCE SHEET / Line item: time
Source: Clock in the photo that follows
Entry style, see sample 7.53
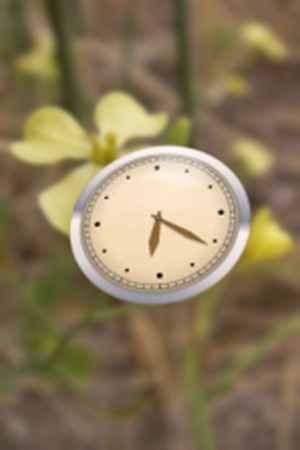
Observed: 6.21
